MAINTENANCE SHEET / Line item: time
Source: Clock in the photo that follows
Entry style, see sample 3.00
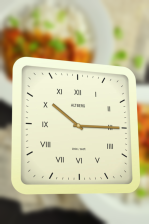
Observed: 10.15
